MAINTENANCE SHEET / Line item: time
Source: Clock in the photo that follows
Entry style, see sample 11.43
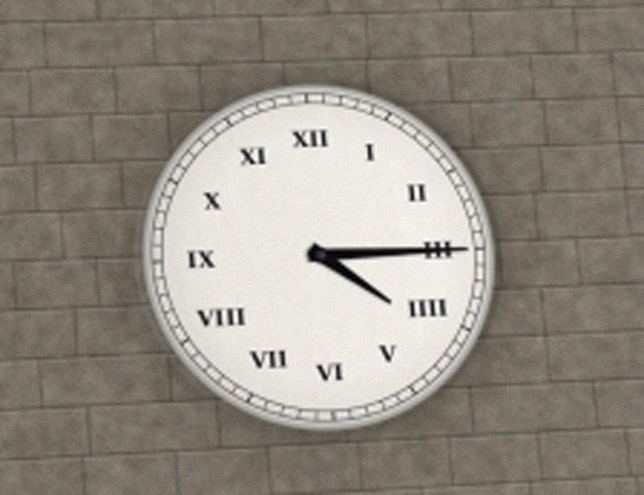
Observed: 4.15
